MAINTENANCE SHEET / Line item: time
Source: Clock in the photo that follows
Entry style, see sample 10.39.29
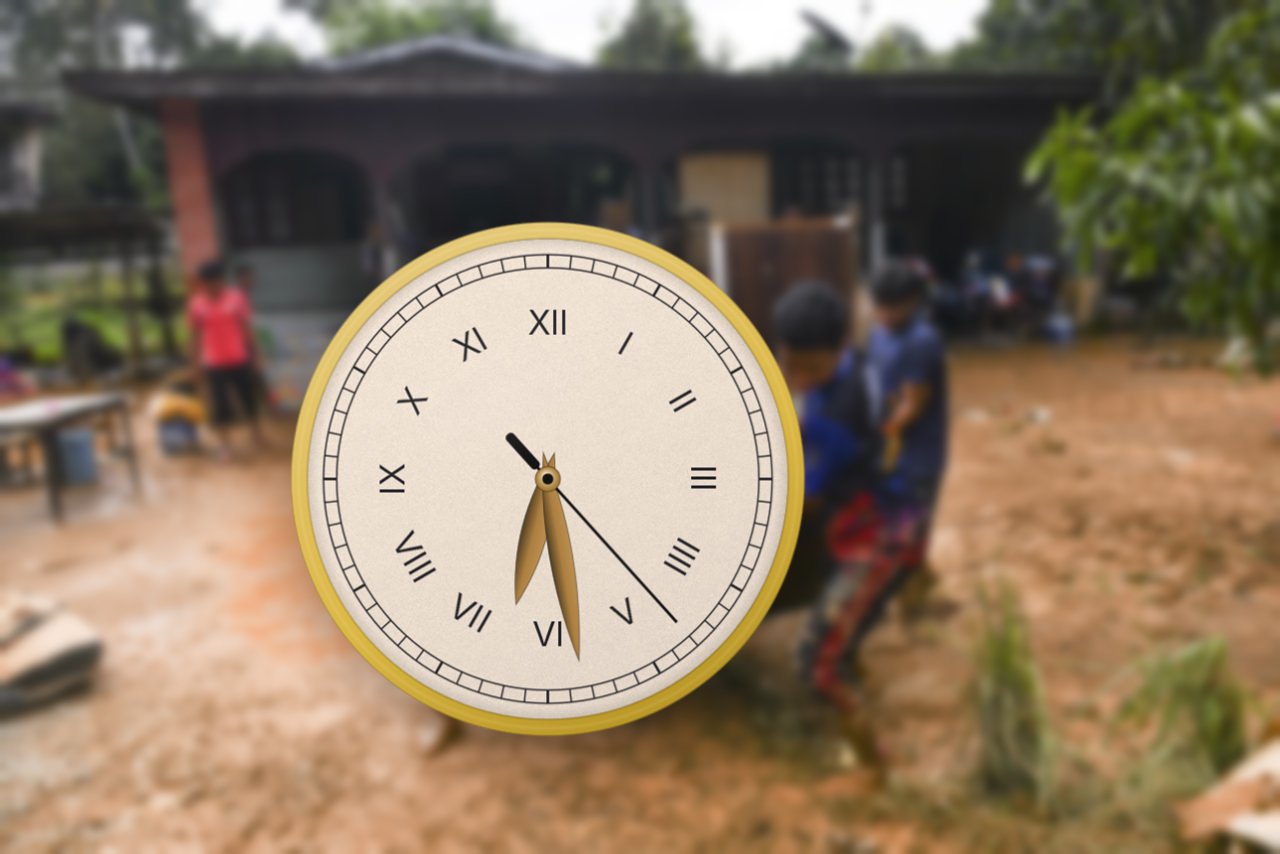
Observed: 6.28.23
